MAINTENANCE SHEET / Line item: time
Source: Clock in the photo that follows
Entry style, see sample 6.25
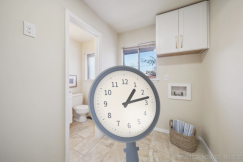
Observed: 1.13
